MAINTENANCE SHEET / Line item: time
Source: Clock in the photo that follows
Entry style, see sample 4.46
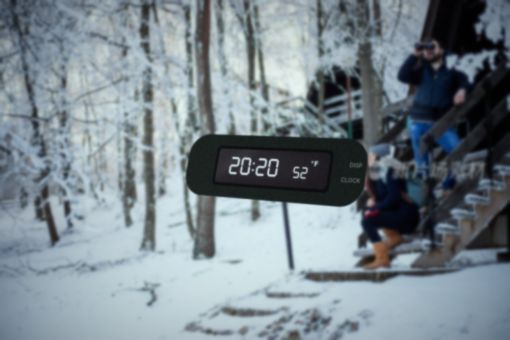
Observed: 20.20
